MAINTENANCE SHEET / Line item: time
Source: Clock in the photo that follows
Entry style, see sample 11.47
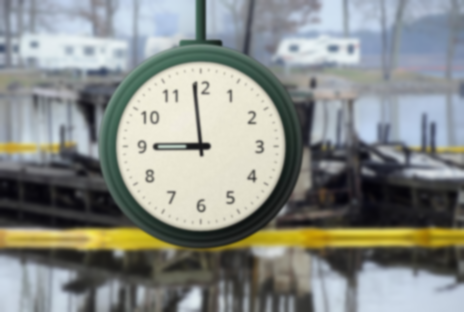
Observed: 8.59
